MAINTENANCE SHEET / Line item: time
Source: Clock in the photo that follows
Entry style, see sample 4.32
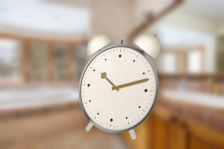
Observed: 10.12
